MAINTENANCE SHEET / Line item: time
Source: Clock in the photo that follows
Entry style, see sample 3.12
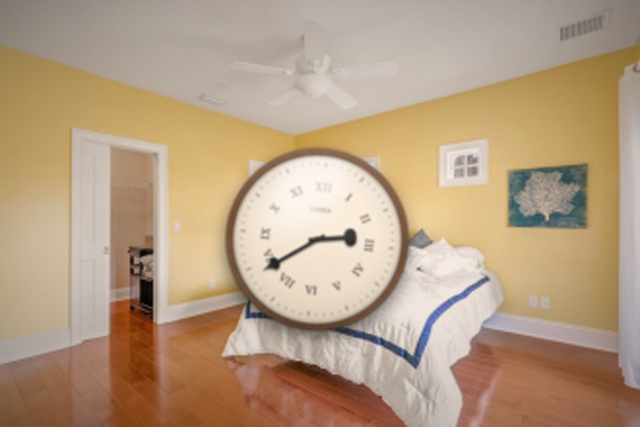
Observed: 2.39
